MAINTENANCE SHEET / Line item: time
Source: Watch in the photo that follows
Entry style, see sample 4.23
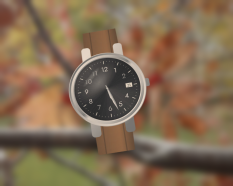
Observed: 5.27
